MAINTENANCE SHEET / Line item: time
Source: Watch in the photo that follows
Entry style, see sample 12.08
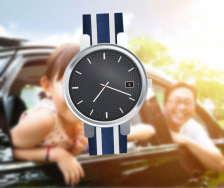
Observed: 7.19
